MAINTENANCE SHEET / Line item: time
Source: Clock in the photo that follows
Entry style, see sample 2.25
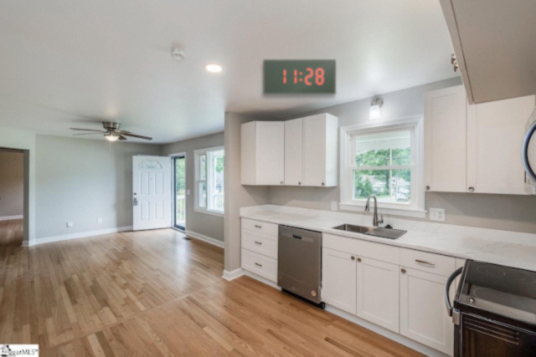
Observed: 11.28
